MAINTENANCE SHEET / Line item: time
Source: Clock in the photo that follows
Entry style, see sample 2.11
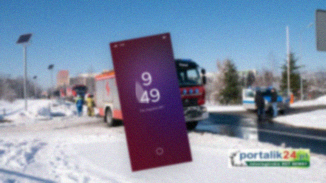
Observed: 9.49
